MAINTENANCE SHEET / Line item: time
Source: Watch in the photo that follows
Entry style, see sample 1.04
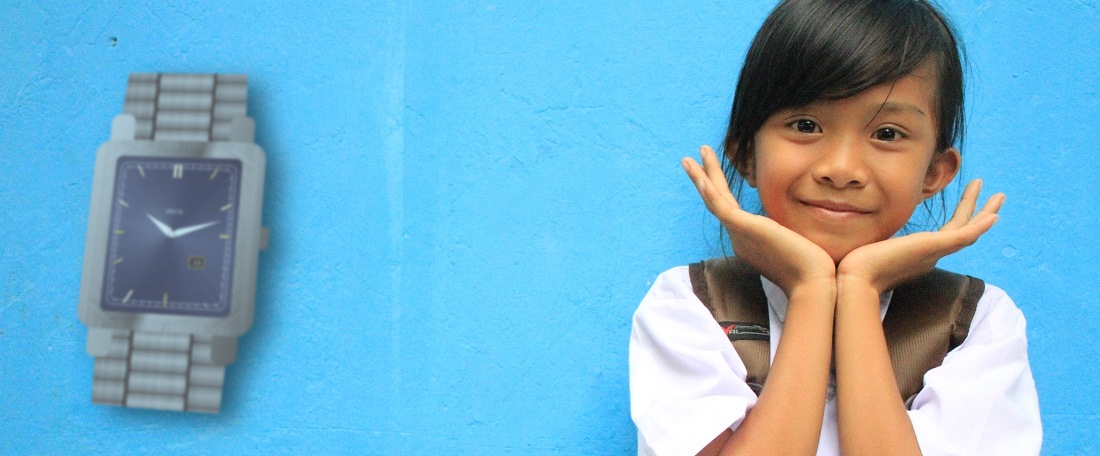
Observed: 10.12
